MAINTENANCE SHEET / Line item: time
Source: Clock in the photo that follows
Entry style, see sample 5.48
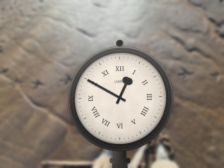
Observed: 12.50
